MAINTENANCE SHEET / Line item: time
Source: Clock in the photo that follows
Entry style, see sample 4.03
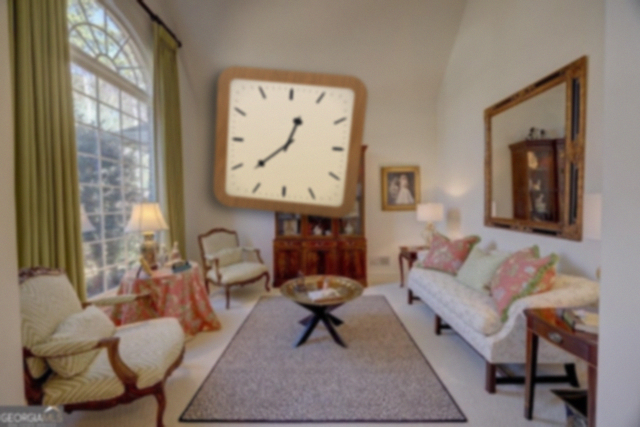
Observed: 12.38
